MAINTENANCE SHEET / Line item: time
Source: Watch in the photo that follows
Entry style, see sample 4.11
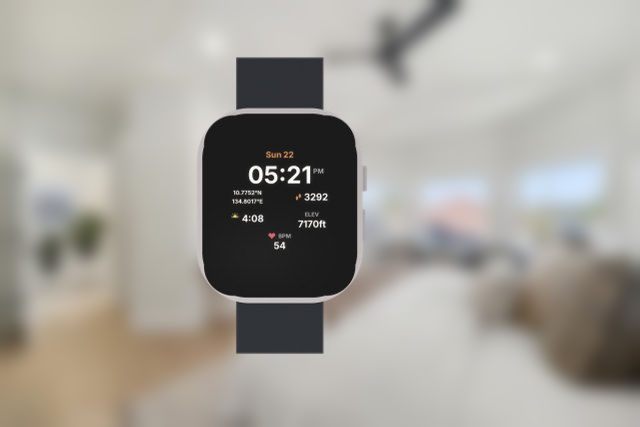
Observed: 5.21
